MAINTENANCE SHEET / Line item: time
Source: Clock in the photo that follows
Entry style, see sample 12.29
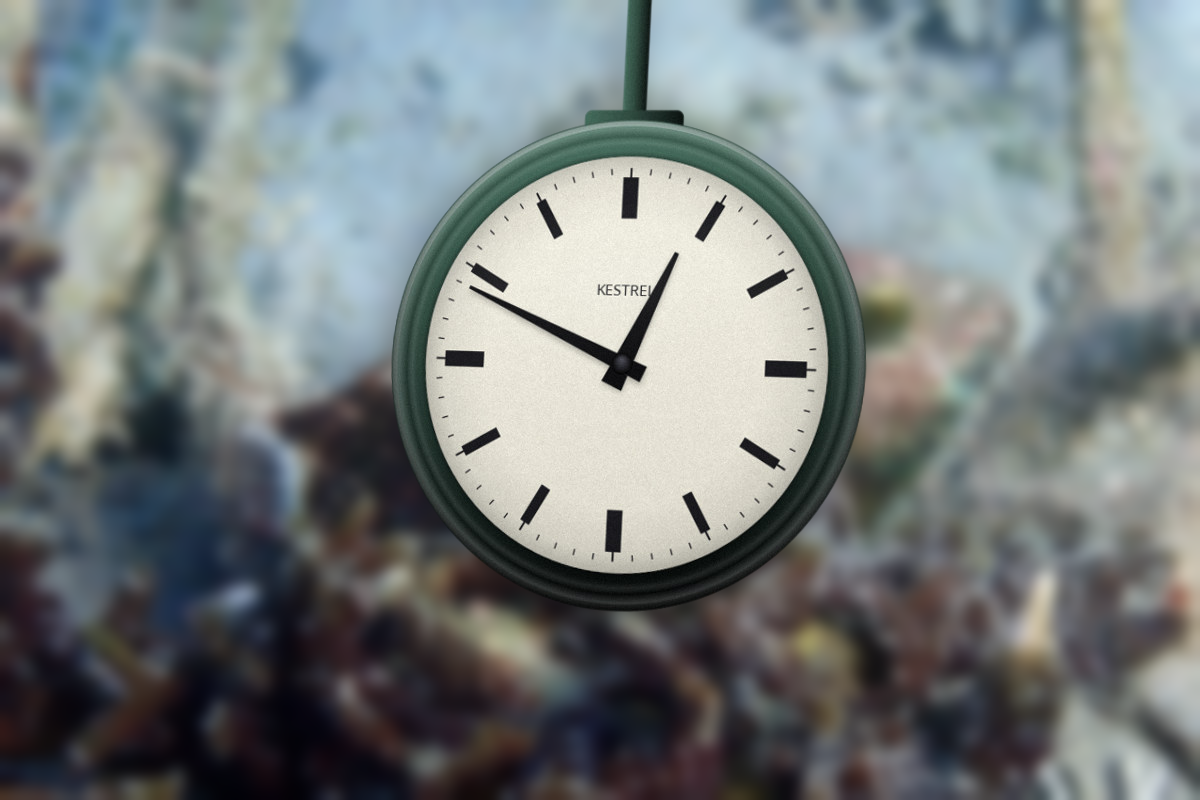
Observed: 12.49
